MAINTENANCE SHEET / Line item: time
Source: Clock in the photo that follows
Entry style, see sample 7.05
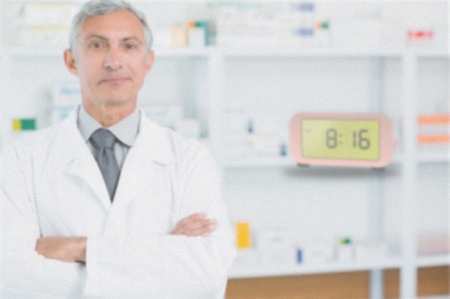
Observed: 8.16
